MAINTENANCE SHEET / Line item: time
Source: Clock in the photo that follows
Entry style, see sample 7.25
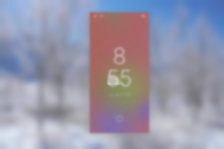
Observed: 8.55
